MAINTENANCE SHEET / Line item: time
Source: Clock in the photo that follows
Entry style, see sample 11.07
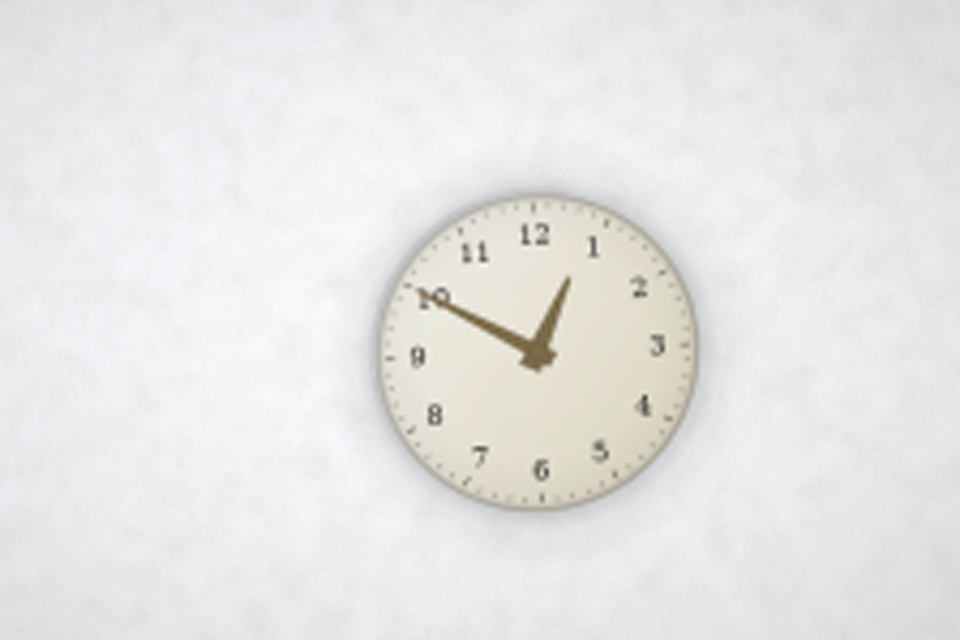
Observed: 12.50
